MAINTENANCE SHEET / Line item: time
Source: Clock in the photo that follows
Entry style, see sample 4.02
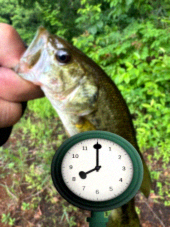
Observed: 8.00
